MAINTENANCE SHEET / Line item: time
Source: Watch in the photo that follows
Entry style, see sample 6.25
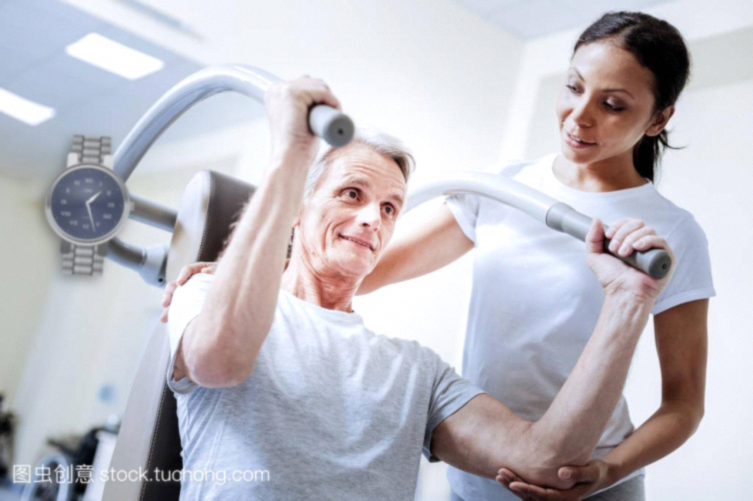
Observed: 1.27
